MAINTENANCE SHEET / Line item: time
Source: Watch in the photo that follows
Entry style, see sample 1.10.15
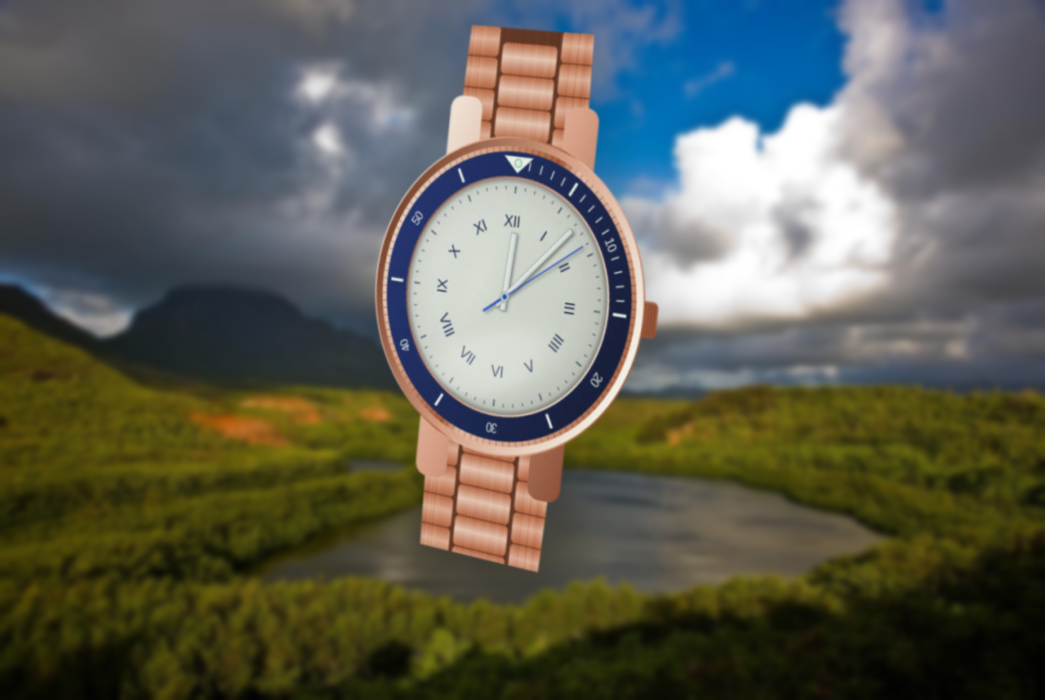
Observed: 12.07.09
